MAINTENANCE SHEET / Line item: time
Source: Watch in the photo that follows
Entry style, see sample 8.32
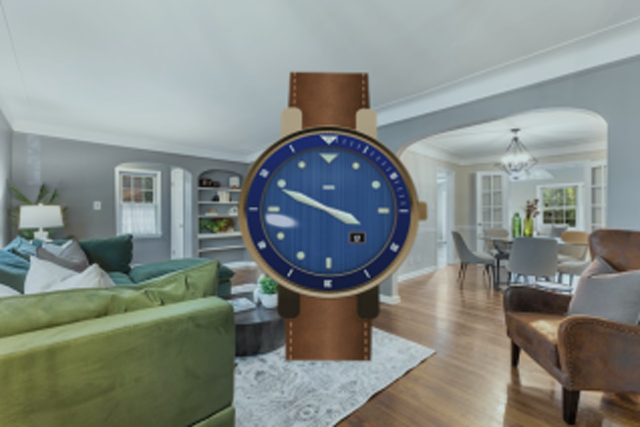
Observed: 3.49
